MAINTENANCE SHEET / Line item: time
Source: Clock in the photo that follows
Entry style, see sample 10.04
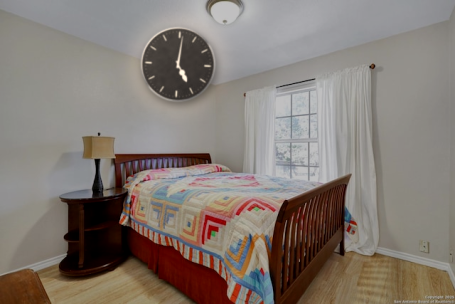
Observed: 5.01
